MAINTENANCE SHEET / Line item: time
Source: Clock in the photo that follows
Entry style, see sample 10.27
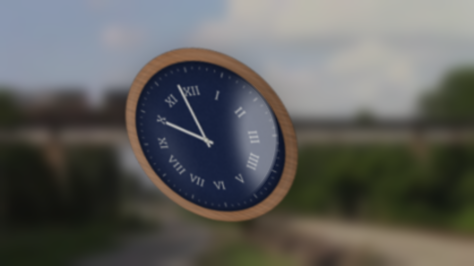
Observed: 9.58
